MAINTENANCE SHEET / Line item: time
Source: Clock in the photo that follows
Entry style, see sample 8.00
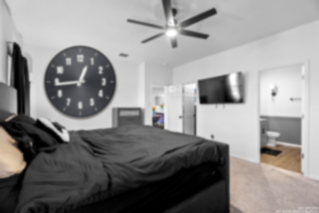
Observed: 12.44
